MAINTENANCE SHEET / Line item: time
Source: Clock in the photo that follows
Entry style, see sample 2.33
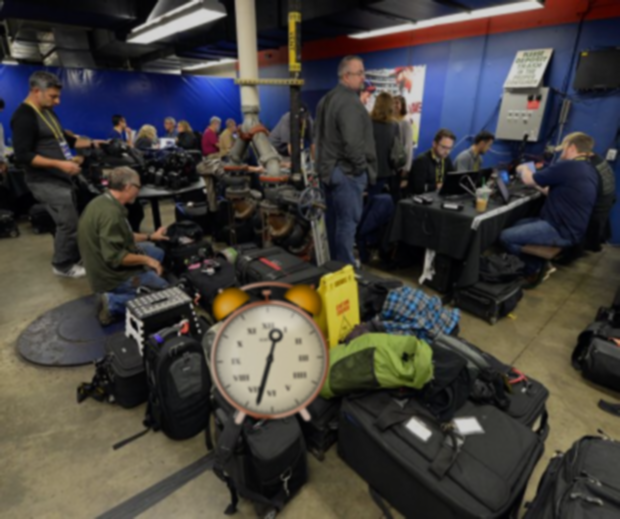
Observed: 12.33
